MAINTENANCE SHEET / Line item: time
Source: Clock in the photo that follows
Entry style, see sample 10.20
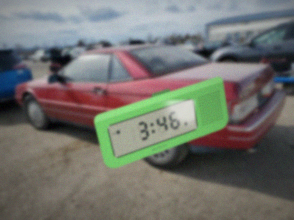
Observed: 3.46
